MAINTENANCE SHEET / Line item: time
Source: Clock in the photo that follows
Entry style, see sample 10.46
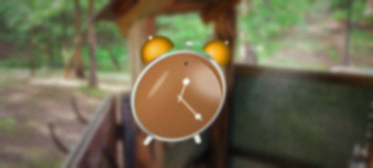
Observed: 12.22
